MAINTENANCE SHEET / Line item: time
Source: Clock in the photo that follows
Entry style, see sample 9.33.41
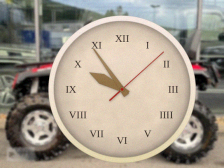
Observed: 9.54.08
